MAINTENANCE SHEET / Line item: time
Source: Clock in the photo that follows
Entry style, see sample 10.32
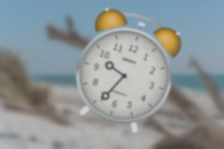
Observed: 9.34
